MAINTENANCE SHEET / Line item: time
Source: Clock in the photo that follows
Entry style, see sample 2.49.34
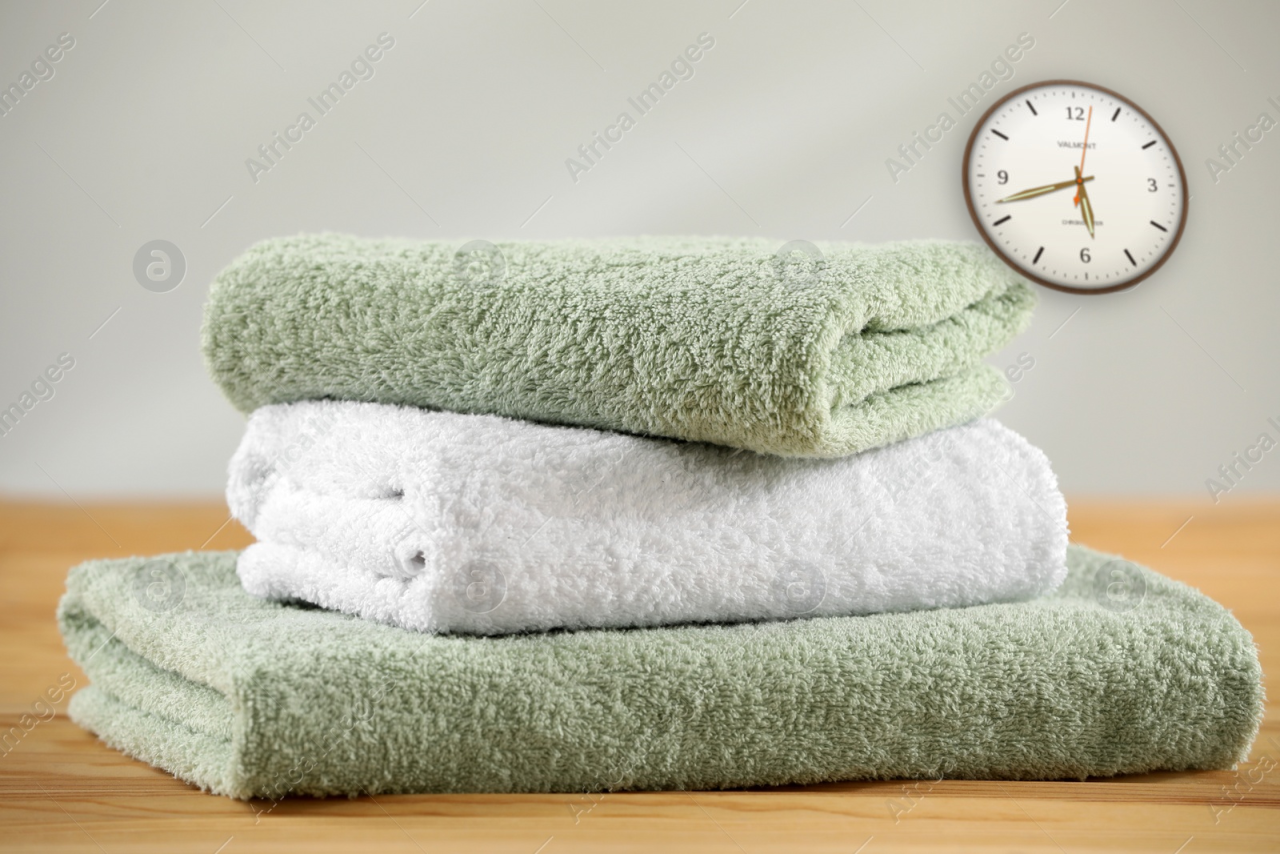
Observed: 5.42.02
